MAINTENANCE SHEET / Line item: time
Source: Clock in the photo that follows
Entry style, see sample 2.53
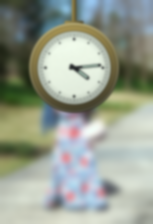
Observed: 4.14
